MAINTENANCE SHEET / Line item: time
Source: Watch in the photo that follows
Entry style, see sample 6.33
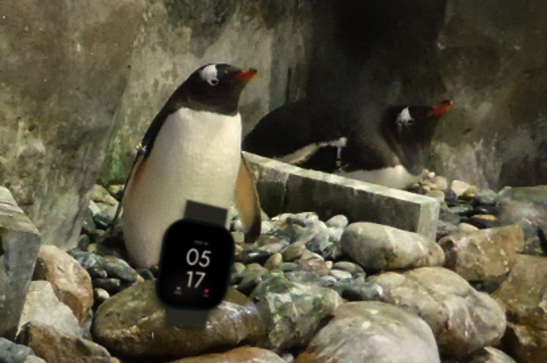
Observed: 5.17
